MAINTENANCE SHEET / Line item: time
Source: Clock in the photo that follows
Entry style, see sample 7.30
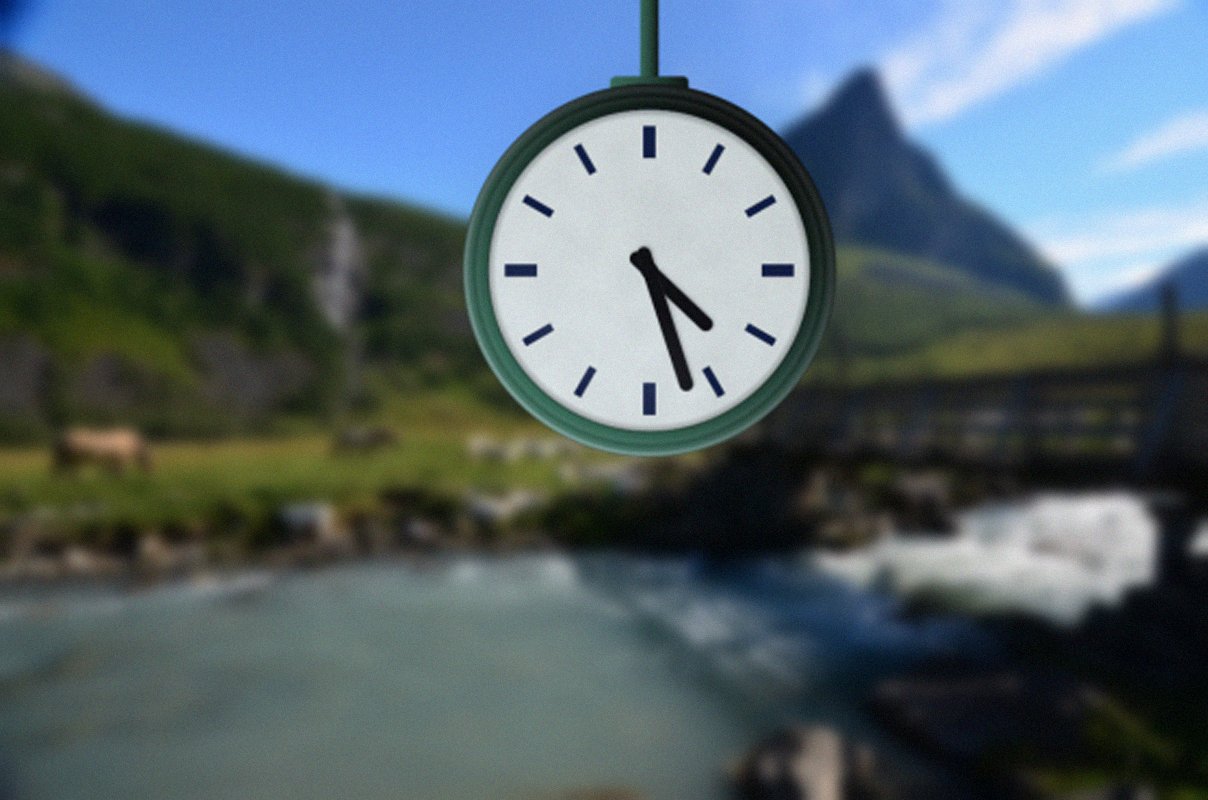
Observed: 4.27
